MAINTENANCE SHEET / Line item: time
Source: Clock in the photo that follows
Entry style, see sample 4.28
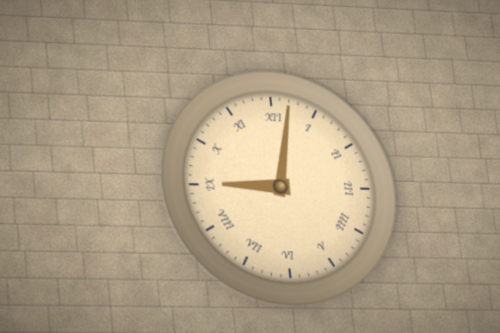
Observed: 9.02
